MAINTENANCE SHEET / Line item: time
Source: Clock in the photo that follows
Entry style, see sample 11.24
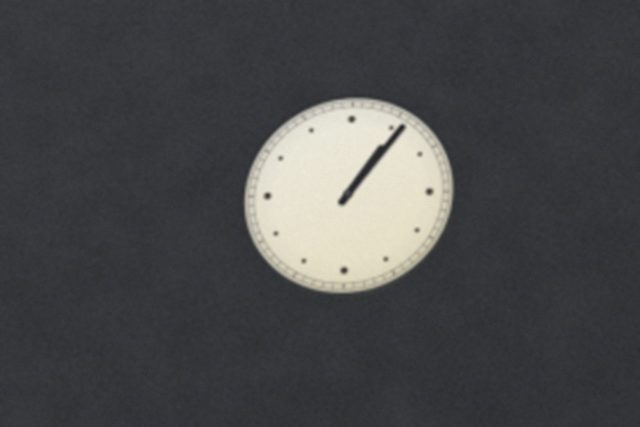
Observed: 1.06
